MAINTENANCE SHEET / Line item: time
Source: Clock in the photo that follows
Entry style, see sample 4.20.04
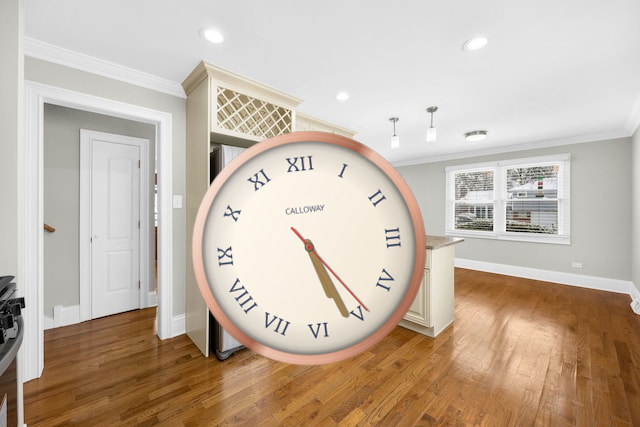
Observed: 5.26.24
